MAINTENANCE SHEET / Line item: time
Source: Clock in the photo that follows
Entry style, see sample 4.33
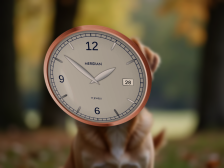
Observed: 1.52
